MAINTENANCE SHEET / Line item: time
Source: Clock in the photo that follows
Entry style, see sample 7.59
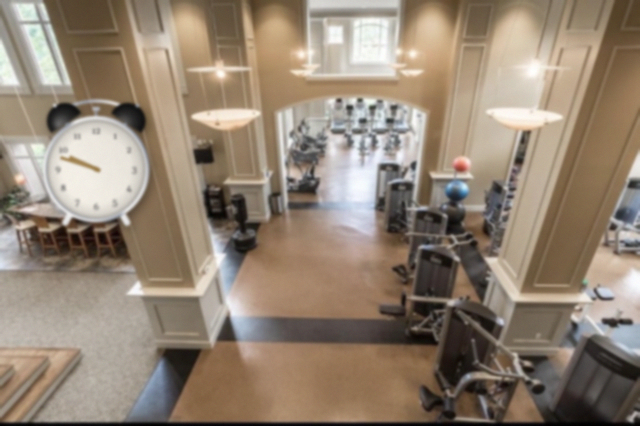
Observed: 9.48
